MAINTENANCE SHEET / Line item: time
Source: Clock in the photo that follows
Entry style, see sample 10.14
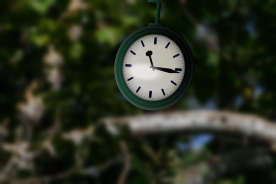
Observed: 11.16
